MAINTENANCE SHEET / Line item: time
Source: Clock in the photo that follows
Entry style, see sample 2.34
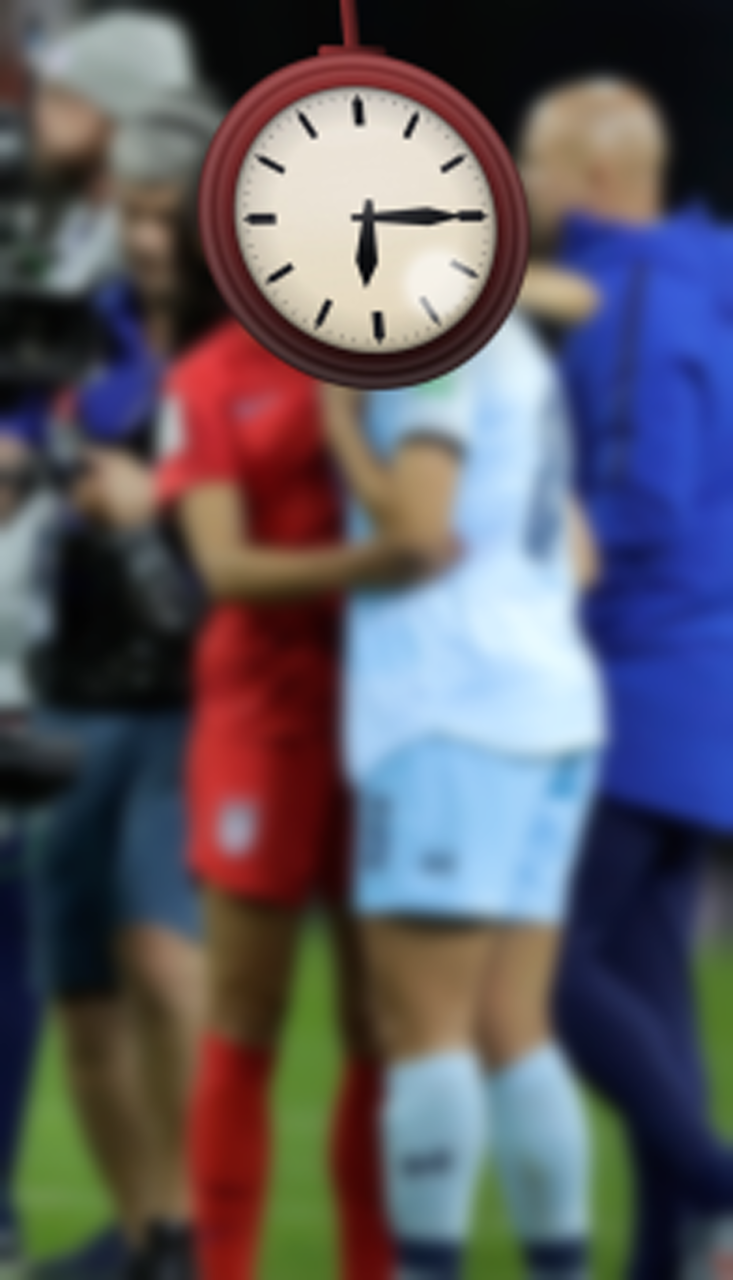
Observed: 6.15
